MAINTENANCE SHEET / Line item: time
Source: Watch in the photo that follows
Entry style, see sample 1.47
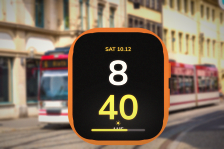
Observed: 8.40
